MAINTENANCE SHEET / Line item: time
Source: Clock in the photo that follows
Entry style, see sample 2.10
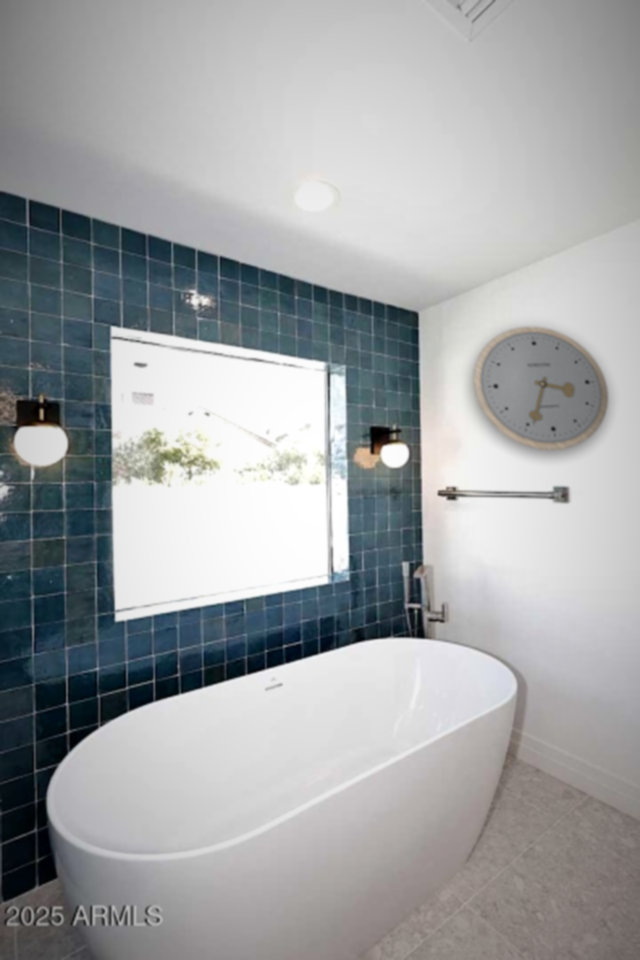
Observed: 3.34
